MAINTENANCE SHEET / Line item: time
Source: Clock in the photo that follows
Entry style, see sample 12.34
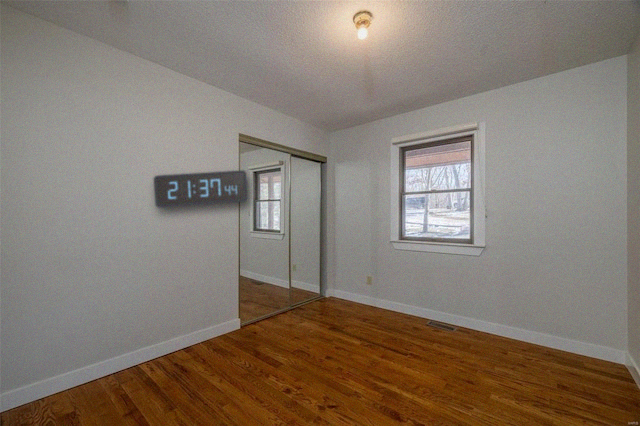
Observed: 21.37
